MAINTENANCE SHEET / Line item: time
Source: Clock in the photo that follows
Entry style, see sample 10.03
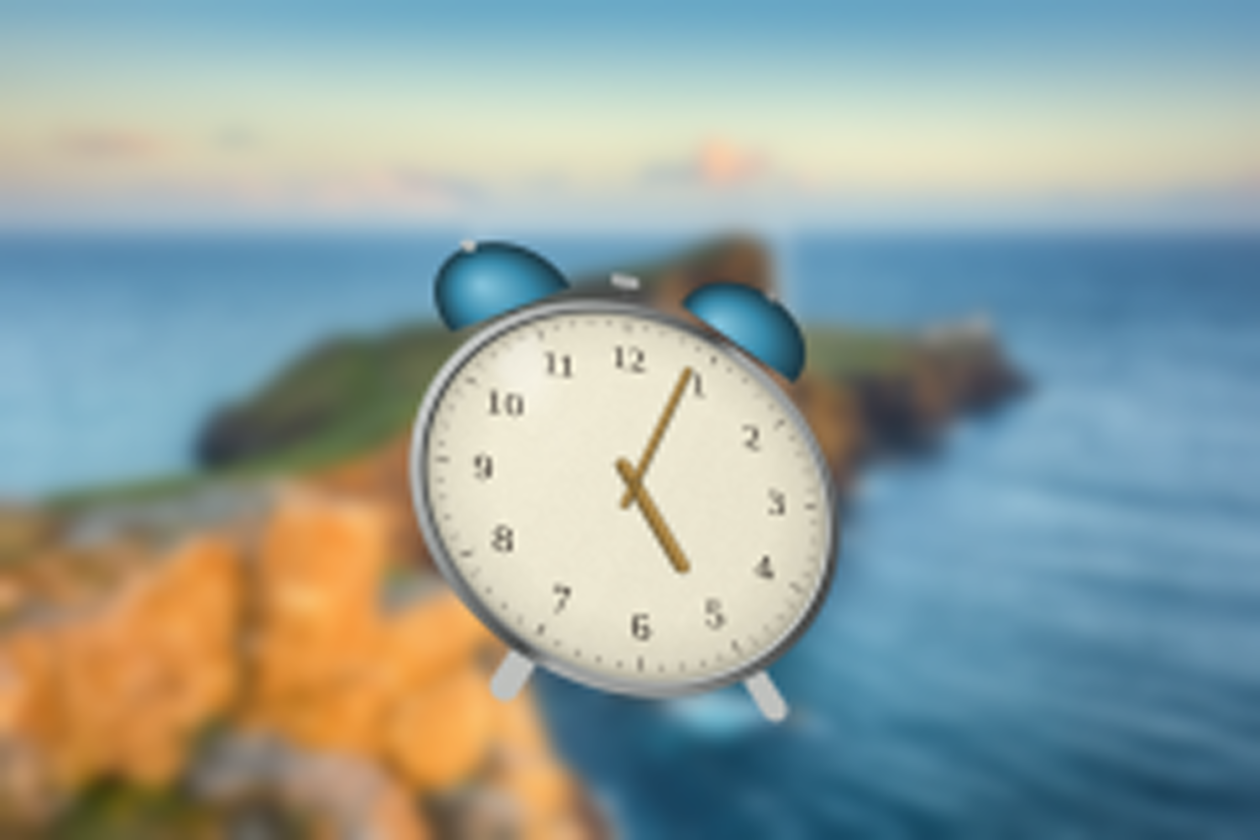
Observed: 5.04
